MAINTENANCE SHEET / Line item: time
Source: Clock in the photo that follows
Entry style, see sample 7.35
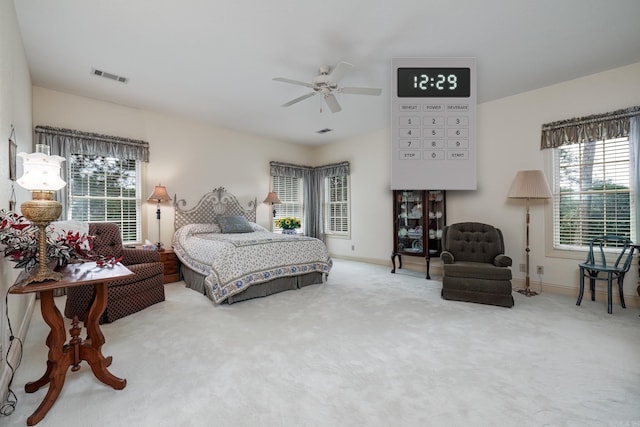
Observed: 12.29
